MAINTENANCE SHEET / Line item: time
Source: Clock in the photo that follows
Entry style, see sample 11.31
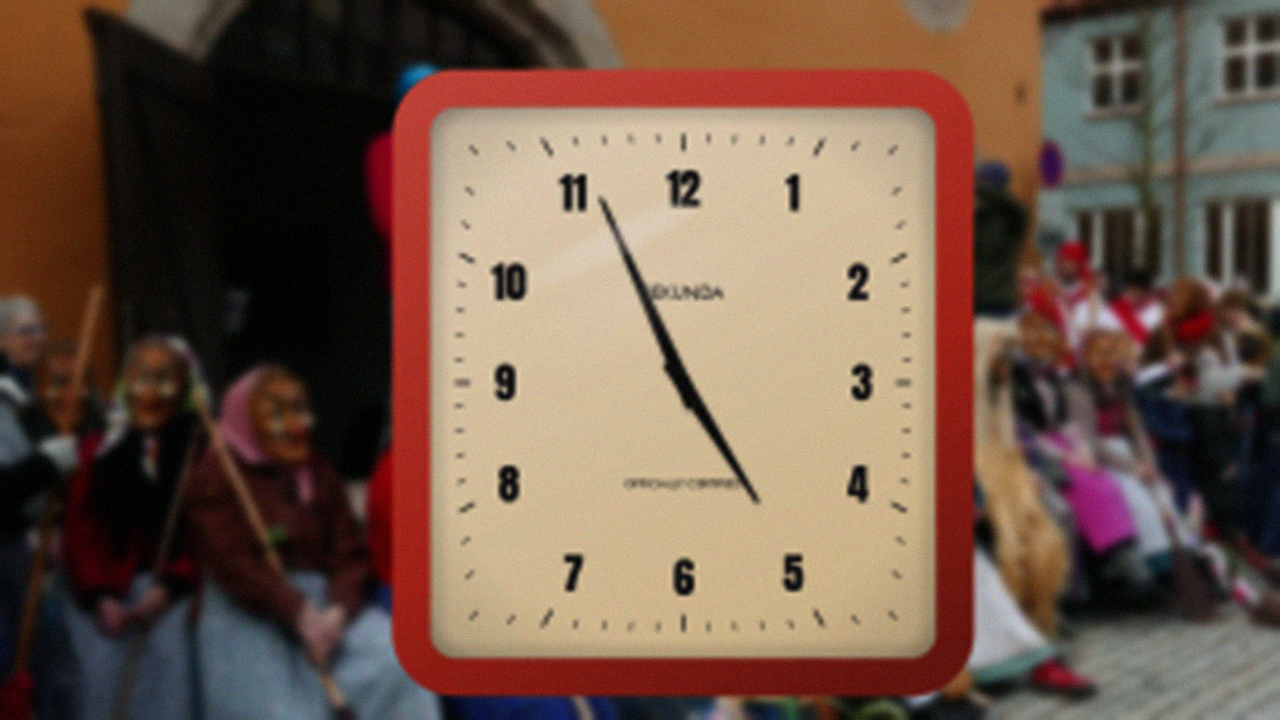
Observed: 4.56
